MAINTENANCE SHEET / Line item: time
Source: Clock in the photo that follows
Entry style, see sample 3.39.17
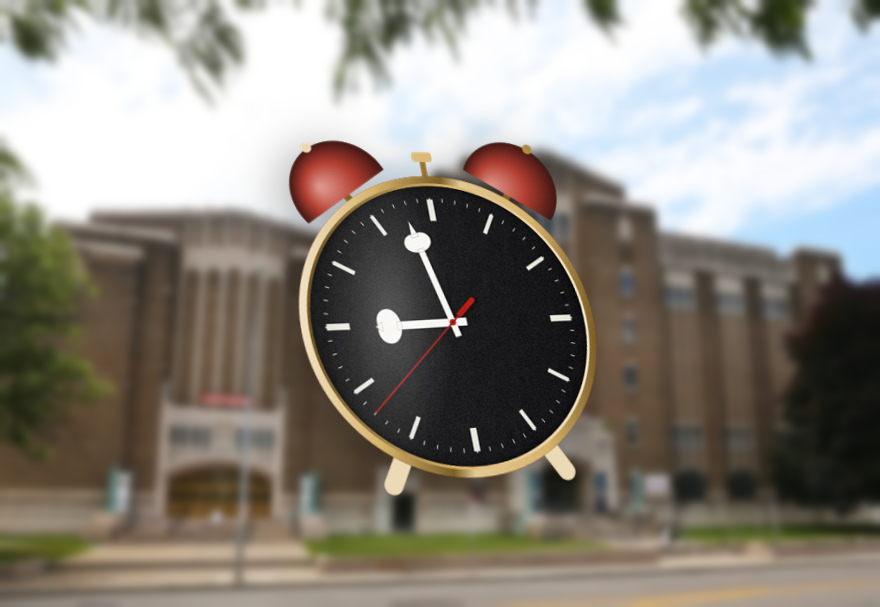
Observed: 8.57.38
